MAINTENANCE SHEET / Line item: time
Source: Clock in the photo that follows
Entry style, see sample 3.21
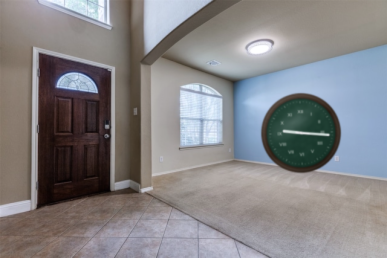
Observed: 9.16
